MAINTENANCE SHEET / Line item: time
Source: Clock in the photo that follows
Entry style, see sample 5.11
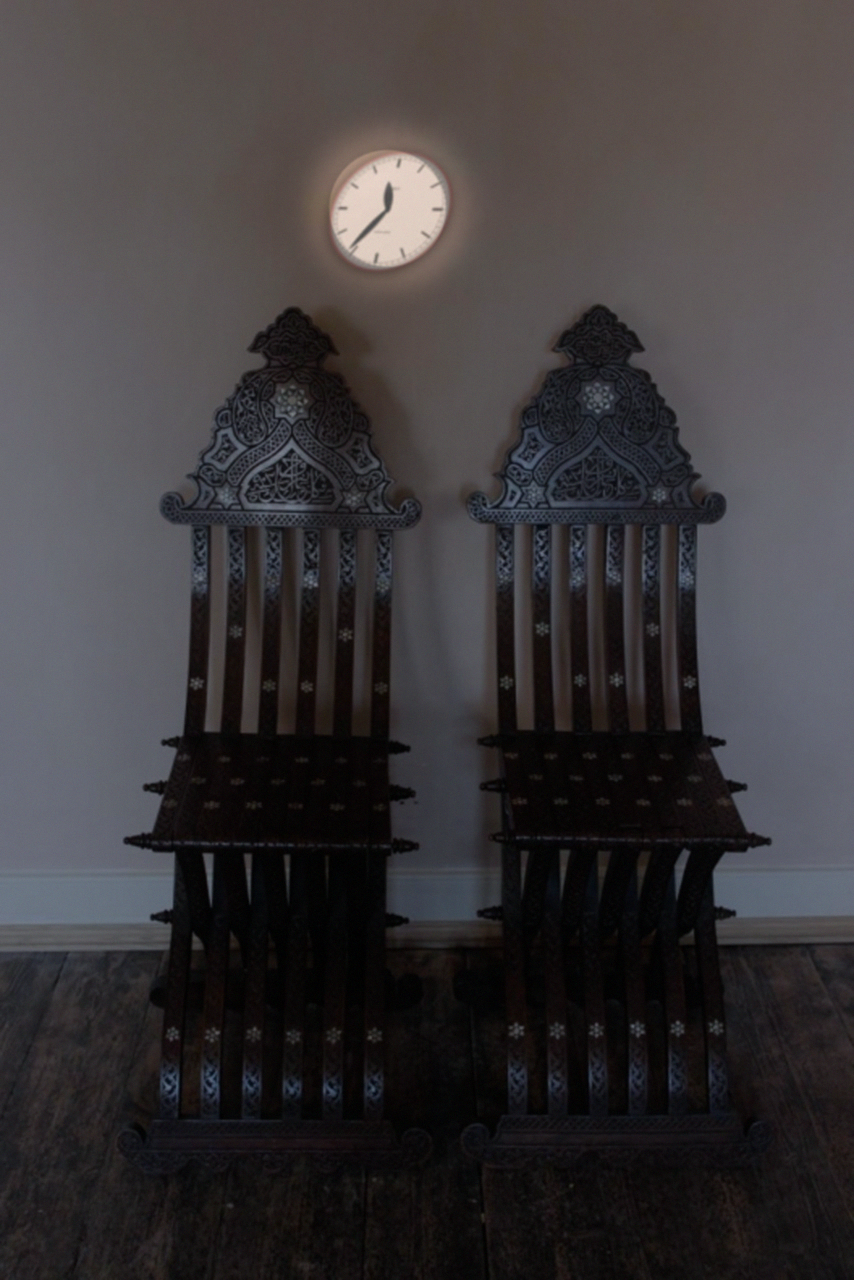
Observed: 11.36
